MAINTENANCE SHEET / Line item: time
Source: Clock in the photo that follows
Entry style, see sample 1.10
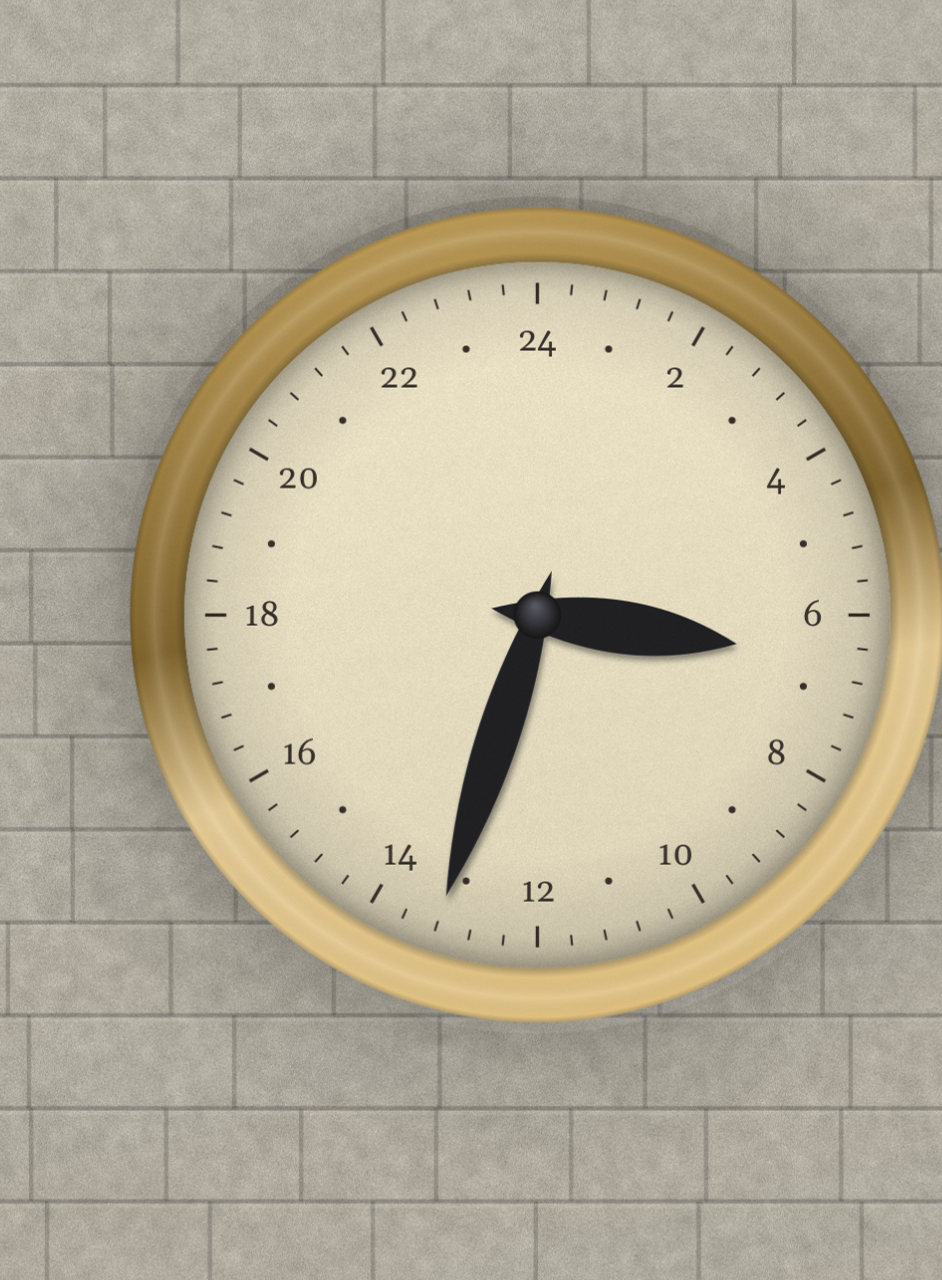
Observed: 6.33
